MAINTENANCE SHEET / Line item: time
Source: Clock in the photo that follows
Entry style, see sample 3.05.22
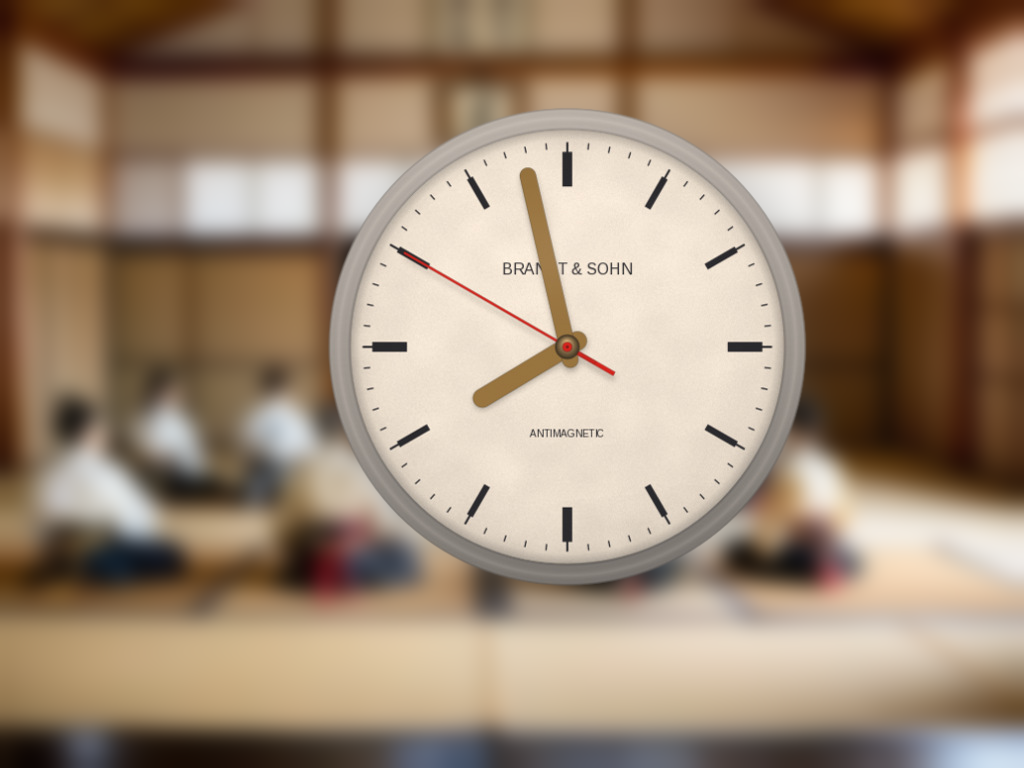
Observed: 7.57.50
